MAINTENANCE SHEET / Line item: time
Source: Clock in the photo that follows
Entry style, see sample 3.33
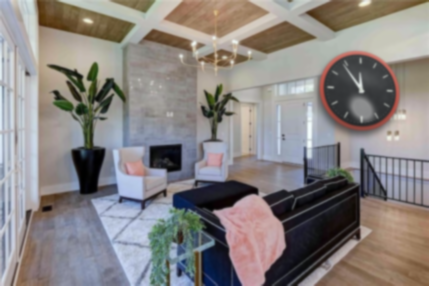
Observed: 11.54
